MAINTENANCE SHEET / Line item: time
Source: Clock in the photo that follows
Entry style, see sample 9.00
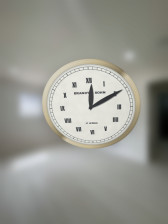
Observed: 12.10
